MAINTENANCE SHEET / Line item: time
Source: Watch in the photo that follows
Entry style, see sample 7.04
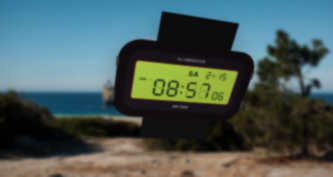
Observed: 8.57
